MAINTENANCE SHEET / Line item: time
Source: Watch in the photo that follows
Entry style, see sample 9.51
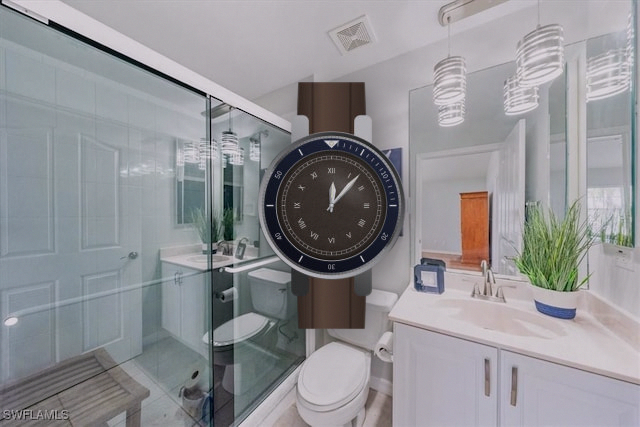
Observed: 12.07
